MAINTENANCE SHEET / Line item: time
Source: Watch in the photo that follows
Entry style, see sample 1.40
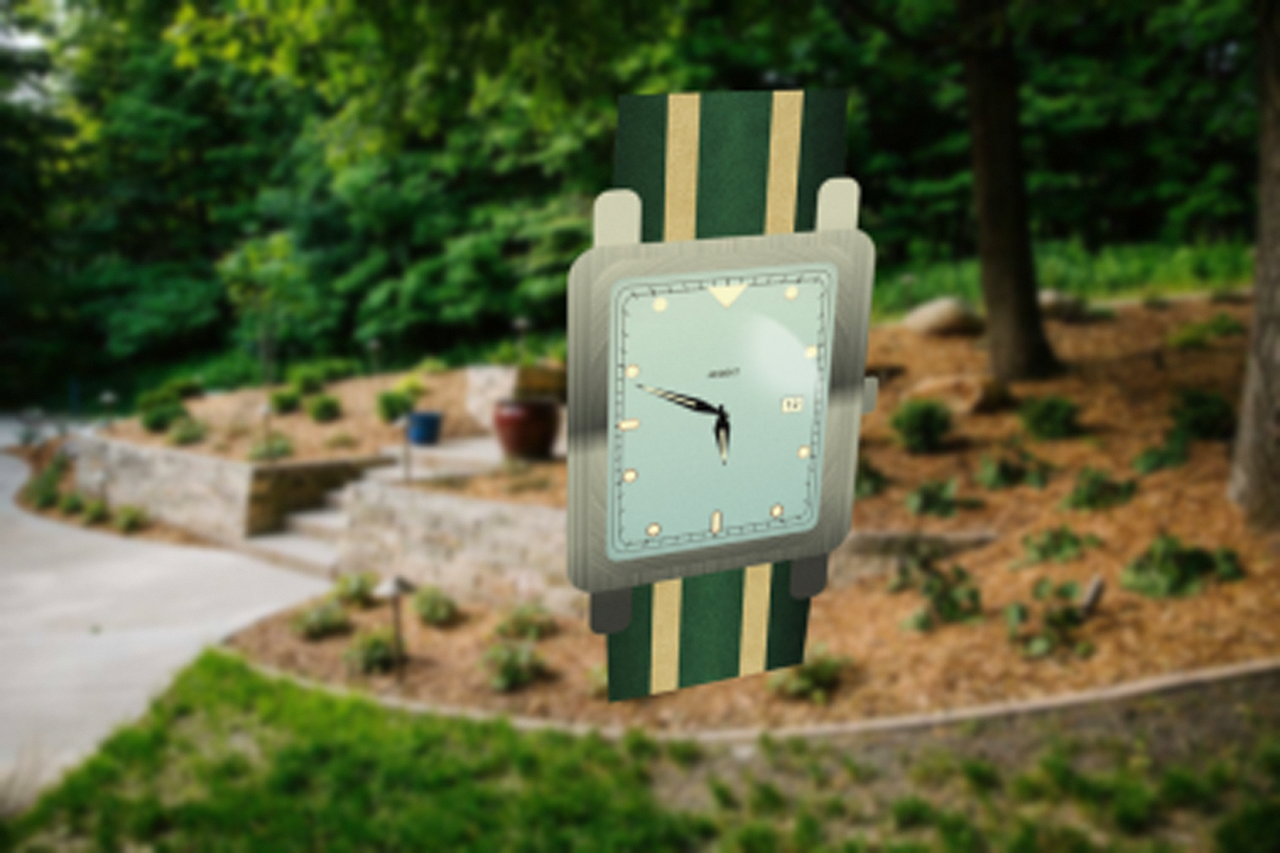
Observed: 5.49
